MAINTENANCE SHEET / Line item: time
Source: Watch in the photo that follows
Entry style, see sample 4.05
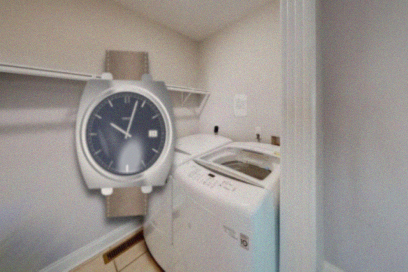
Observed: 10.03
